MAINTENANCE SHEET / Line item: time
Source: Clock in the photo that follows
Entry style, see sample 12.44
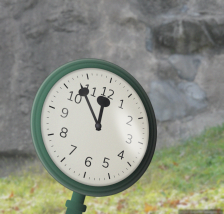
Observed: 11.53
